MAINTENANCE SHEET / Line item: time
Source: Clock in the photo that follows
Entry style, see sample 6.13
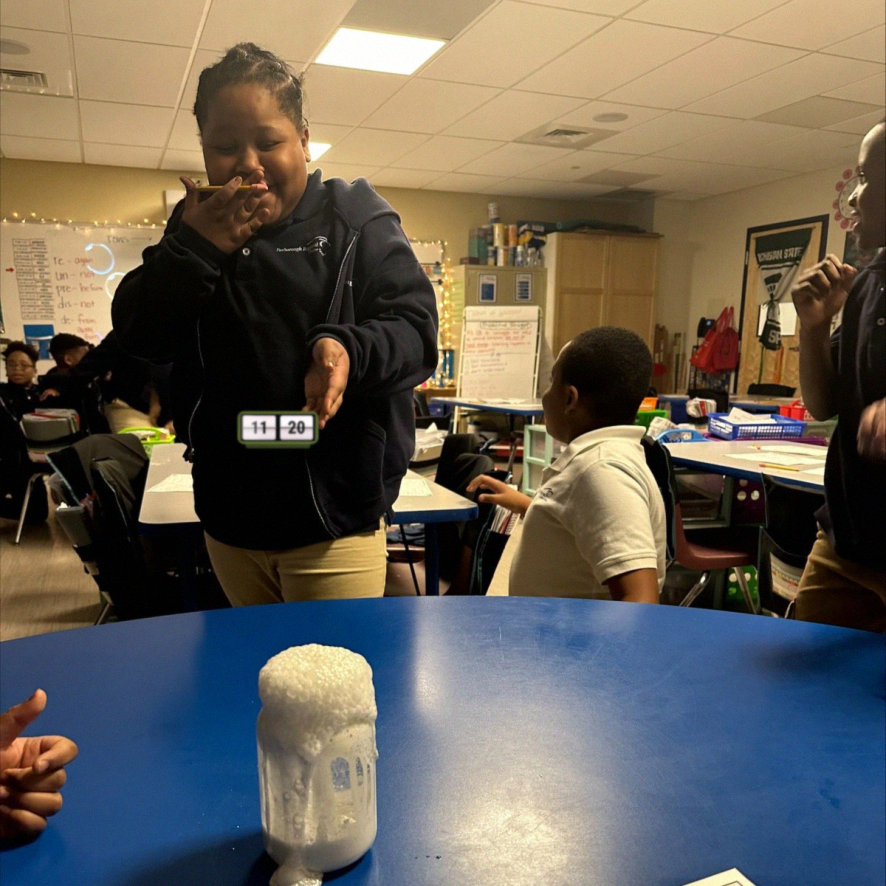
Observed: 11.20
